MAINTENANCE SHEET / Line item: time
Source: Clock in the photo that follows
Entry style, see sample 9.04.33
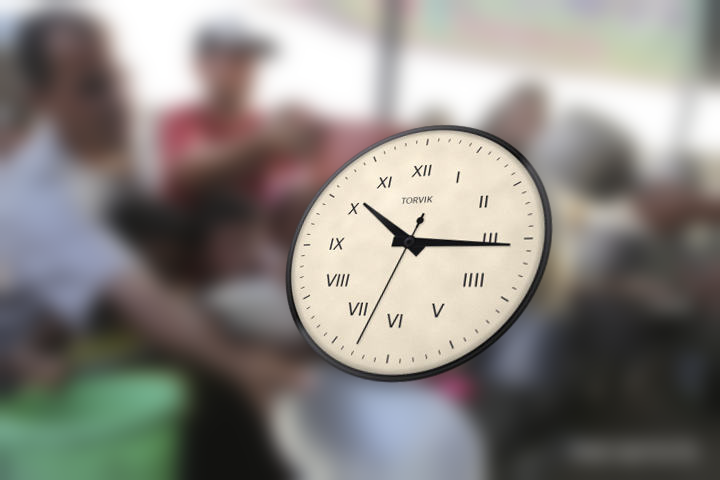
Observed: 10.15.33
